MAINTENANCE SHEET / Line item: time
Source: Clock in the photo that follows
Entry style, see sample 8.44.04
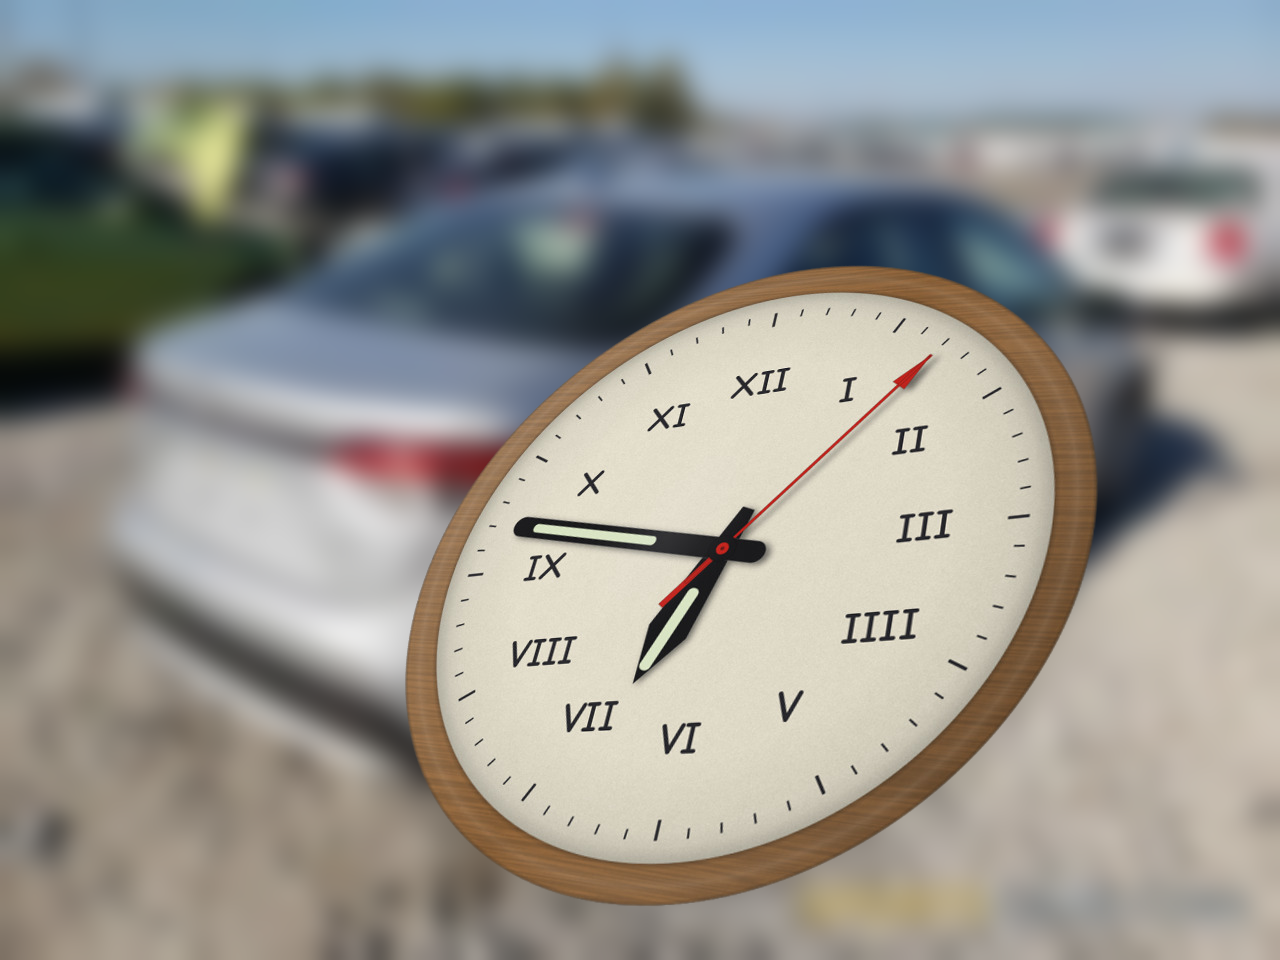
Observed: 6.47.07
